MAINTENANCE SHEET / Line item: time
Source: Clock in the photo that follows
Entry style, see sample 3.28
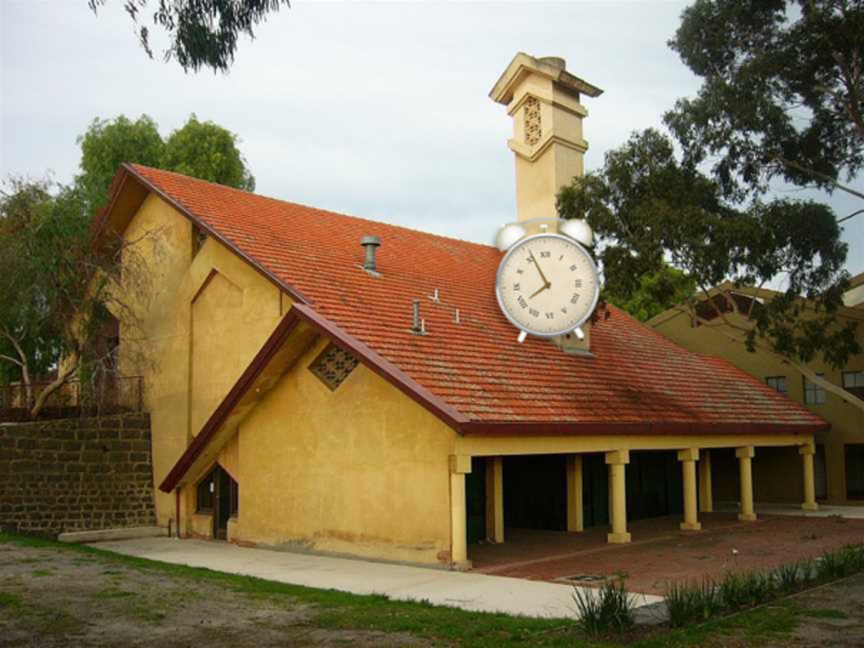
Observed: 7.56
